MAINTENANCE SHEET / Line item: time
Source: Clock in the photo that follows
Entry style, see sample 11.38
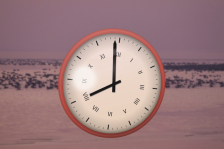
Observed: 7.59
